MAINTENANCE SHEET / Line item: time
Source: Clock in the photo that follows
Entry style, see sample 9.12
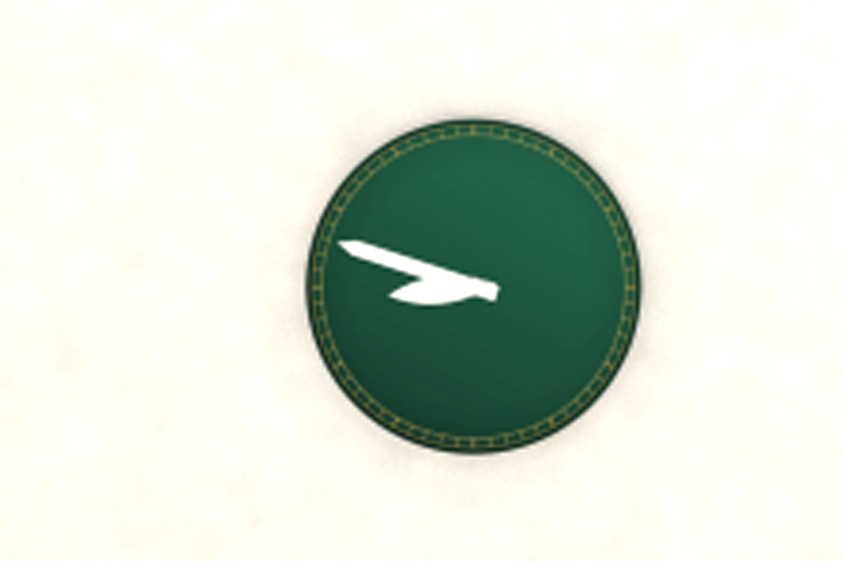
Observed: 8.48
